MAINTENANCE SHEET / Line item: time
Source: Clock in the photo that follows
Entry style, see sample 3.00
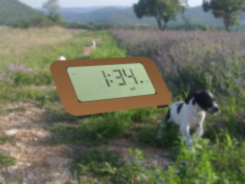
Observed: 1.34
